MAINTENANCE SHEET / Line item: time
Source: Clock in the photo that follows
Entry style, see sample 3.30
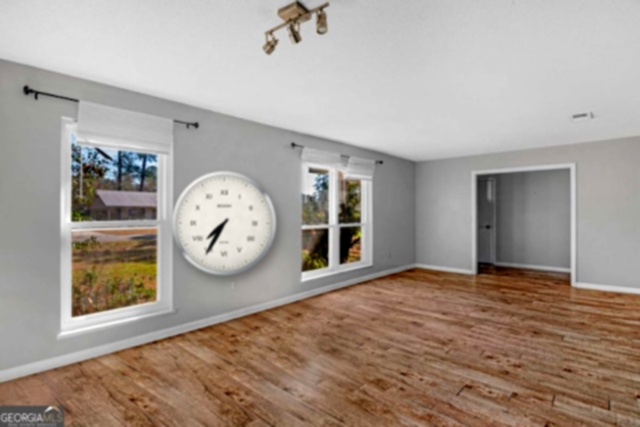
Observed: 7.35
